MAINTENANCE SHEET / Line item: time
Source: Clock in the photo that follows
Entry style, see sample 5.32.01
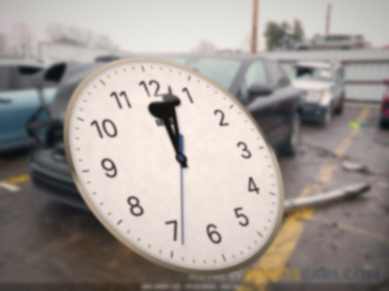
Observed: 12.02.34
